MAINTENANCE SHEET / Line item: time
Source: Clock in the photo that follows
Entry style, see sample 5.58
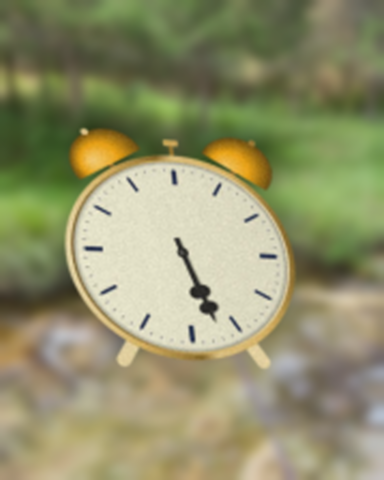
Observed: 5.27
